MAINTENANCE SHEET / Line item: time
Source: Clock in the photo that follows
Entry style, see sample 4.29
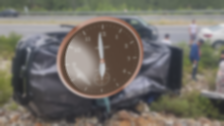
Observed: 5.59
